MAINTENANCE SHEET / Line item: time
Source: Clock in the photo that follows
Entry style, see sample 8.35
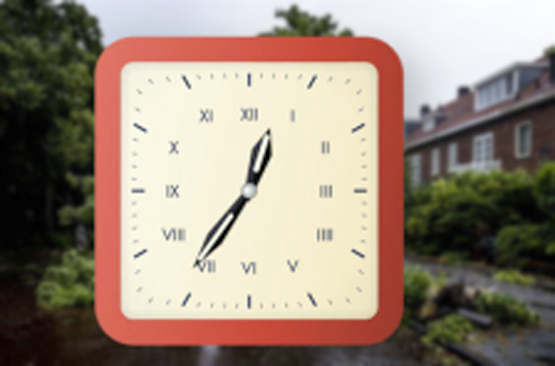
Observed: 12.36
